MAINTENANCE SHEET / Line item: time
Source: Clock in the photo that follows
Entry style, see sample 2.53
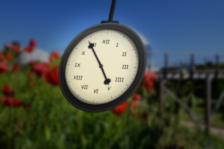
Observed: 4.54
